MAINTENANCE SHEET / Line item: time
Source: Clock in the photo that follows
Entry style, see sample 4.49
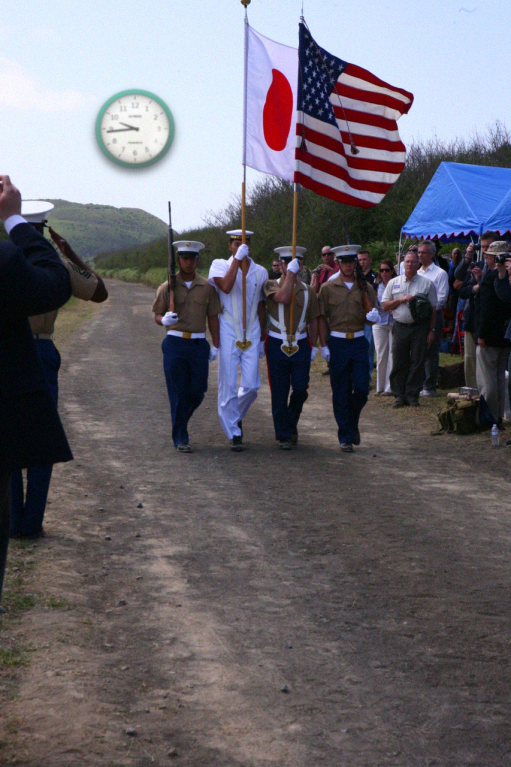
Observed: 9.44
